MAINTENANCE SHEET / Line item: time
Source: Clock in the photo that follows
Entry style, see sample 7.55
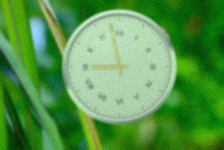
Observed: 8.58
